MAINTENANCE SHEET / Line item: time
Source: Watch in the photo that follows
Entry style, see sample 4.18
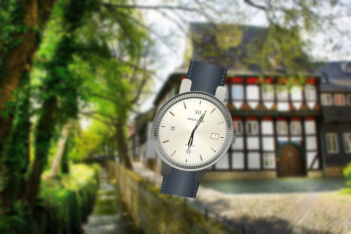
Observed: 6.03
